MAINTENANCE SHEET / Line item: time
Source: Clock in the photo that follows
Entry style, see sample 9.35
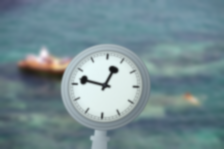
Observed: 12.47
